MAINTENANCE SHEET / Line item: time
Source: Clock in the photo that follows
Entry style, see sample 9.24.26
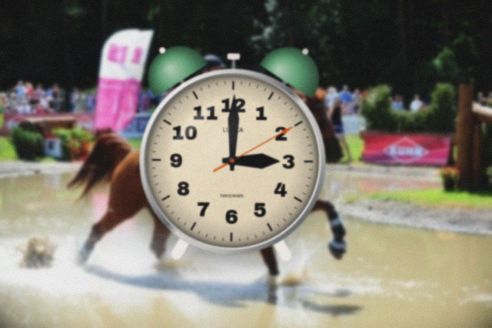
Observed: 3.00.10
